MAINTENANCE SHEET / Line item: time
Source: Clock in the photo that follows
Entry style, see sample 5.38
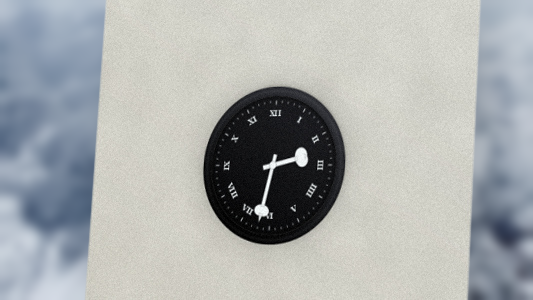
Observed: 2.32
